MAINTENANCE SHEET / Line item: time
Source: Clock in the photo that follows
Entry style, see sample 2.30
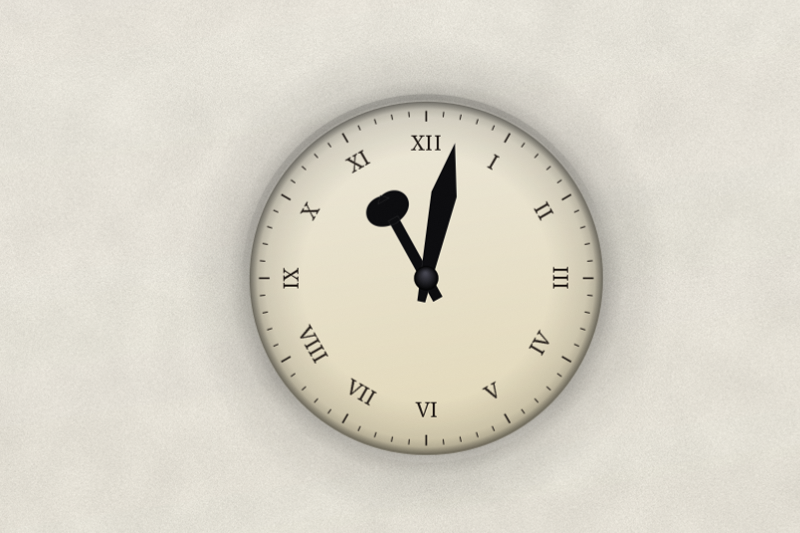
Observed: 11.02
